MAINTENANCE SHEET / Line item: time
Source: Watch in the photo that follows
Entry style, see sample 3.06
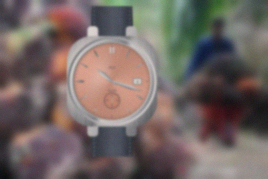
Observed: 10.18
